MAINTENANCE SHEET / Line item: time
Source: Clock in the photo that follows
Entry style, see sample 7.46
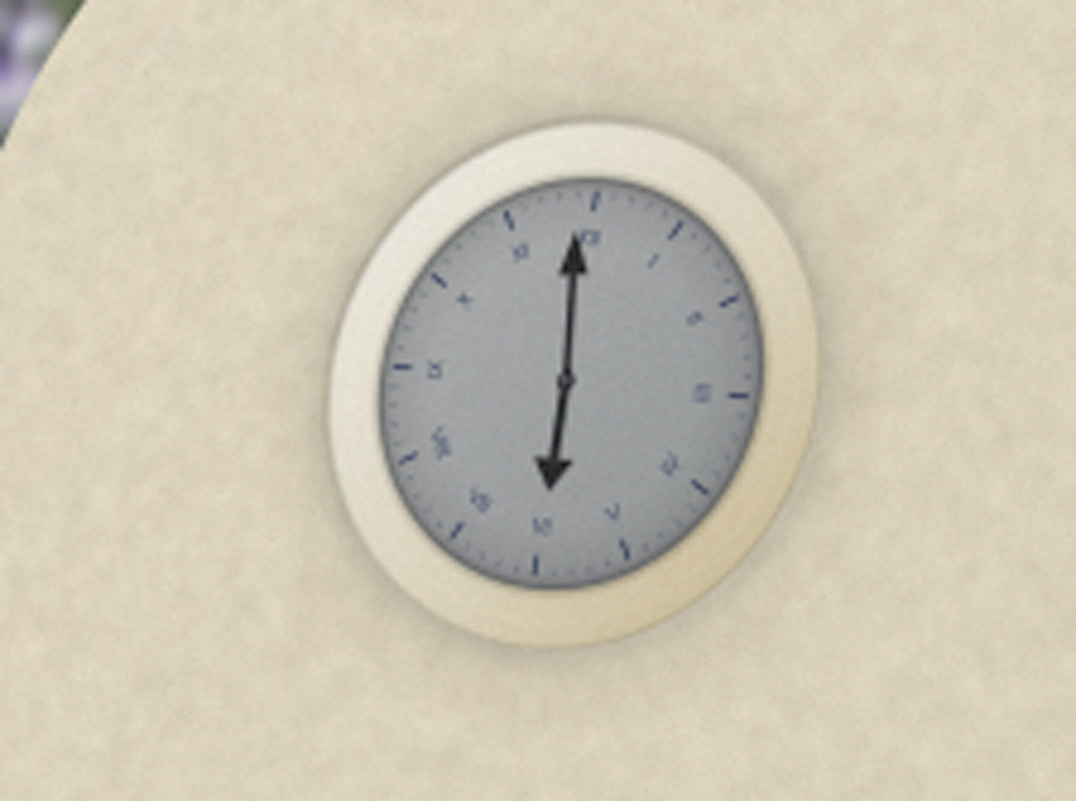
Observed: 5.59
